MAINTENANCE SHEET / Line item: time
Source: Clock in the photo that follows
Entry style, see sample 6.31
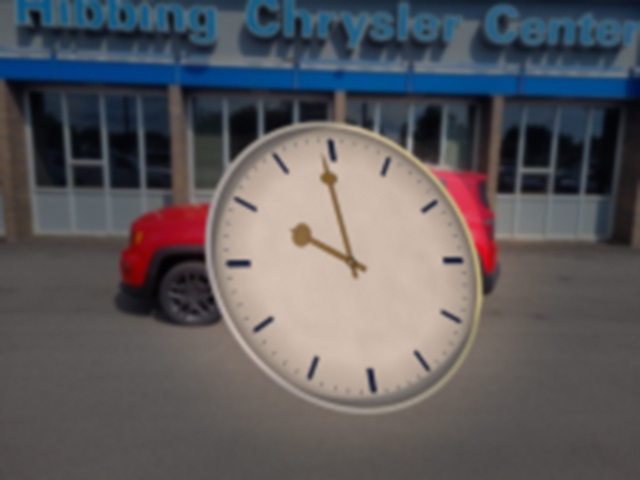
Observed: 9.59
